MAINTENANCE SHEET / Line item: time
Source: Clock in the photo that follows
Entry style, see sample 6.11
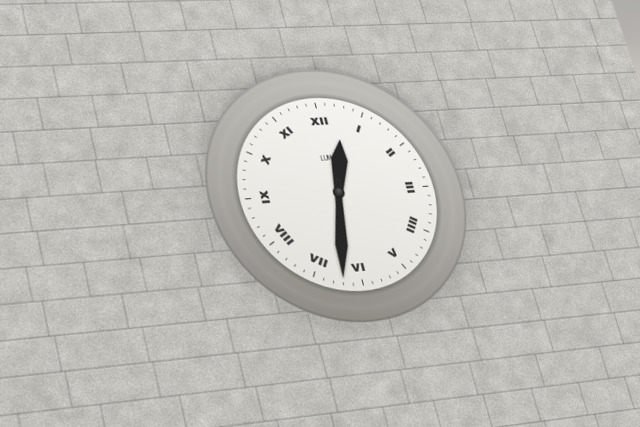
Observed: 12.32
